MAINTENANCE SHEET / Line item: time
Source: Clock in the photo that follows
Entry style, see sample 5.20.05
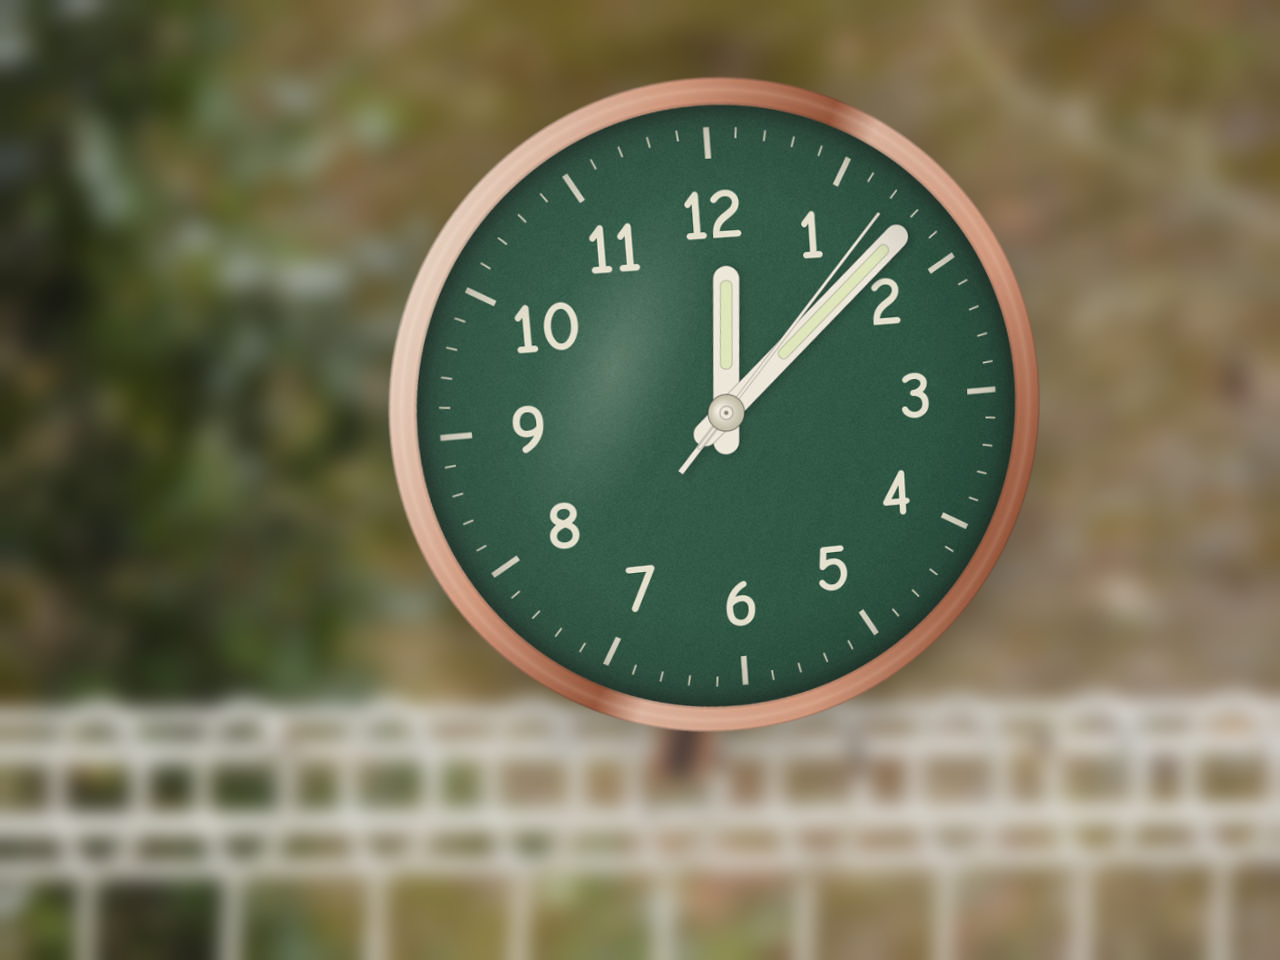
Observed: 12.08.07
